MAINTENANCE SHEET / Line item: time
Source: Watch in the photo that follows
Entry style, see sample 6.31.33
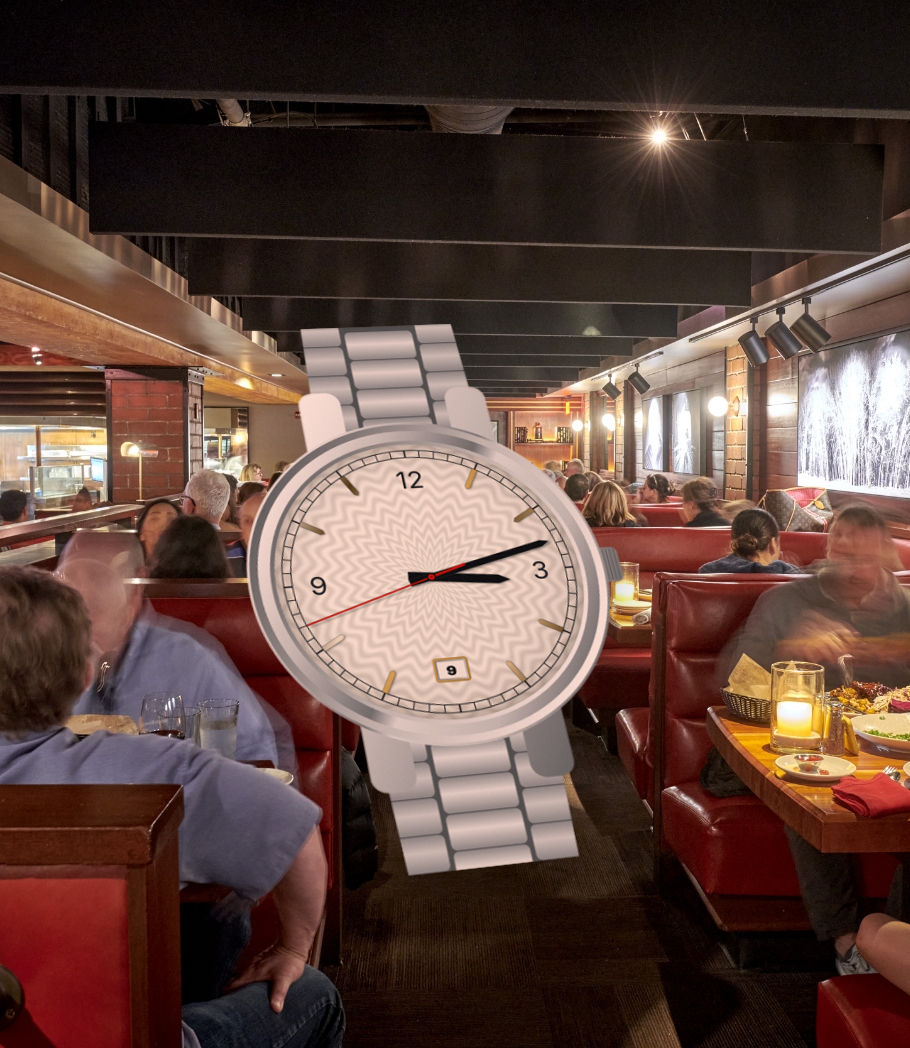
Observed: 3.12.42
